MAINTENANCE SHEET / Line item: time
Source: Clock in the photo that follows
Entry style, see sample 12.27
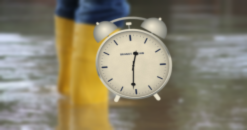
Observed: 12.31
